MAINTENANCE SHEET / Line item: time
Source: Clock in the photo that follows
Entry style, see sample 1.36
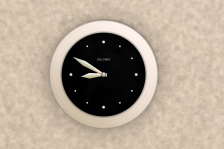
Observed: 8.50
